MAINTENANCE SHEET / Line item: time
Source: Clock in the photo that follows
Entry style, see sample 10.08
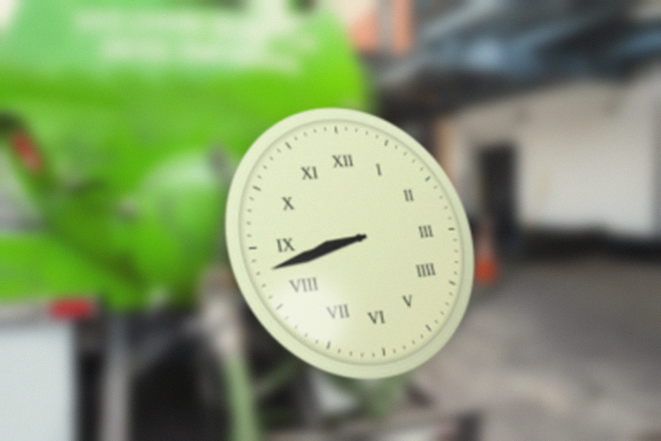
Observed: 8.43
